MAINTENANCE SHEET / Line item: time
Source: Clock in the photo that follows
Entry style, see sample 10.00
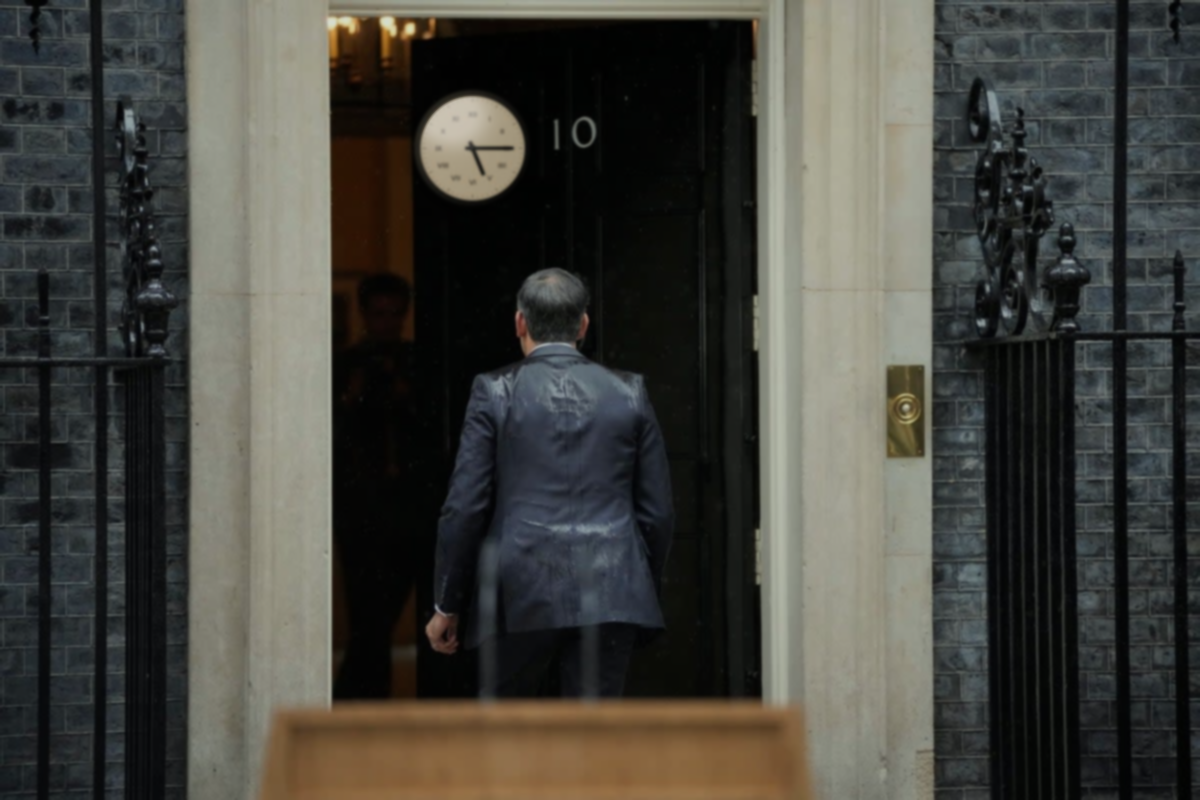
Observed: 5.15
